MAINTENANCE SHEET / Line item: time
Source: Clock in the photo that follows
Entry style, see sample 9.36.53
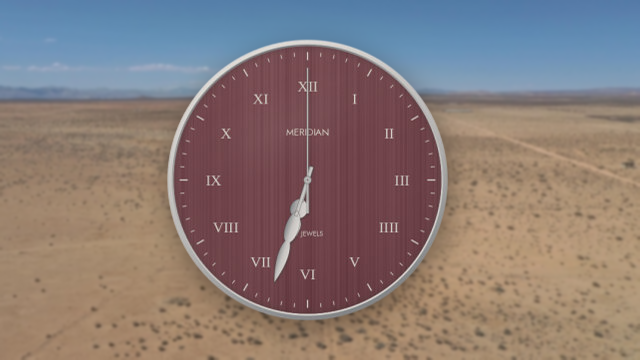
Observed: 6.33.00
